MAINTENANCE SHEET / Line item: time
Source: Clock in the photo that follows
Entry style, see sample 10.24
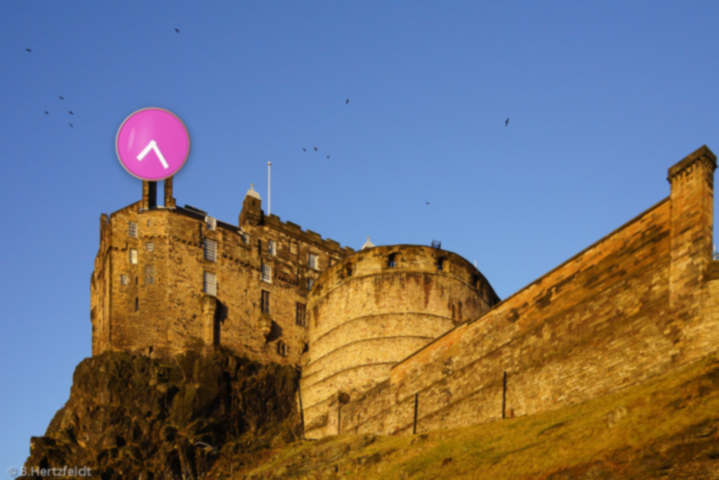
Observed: 7.25
